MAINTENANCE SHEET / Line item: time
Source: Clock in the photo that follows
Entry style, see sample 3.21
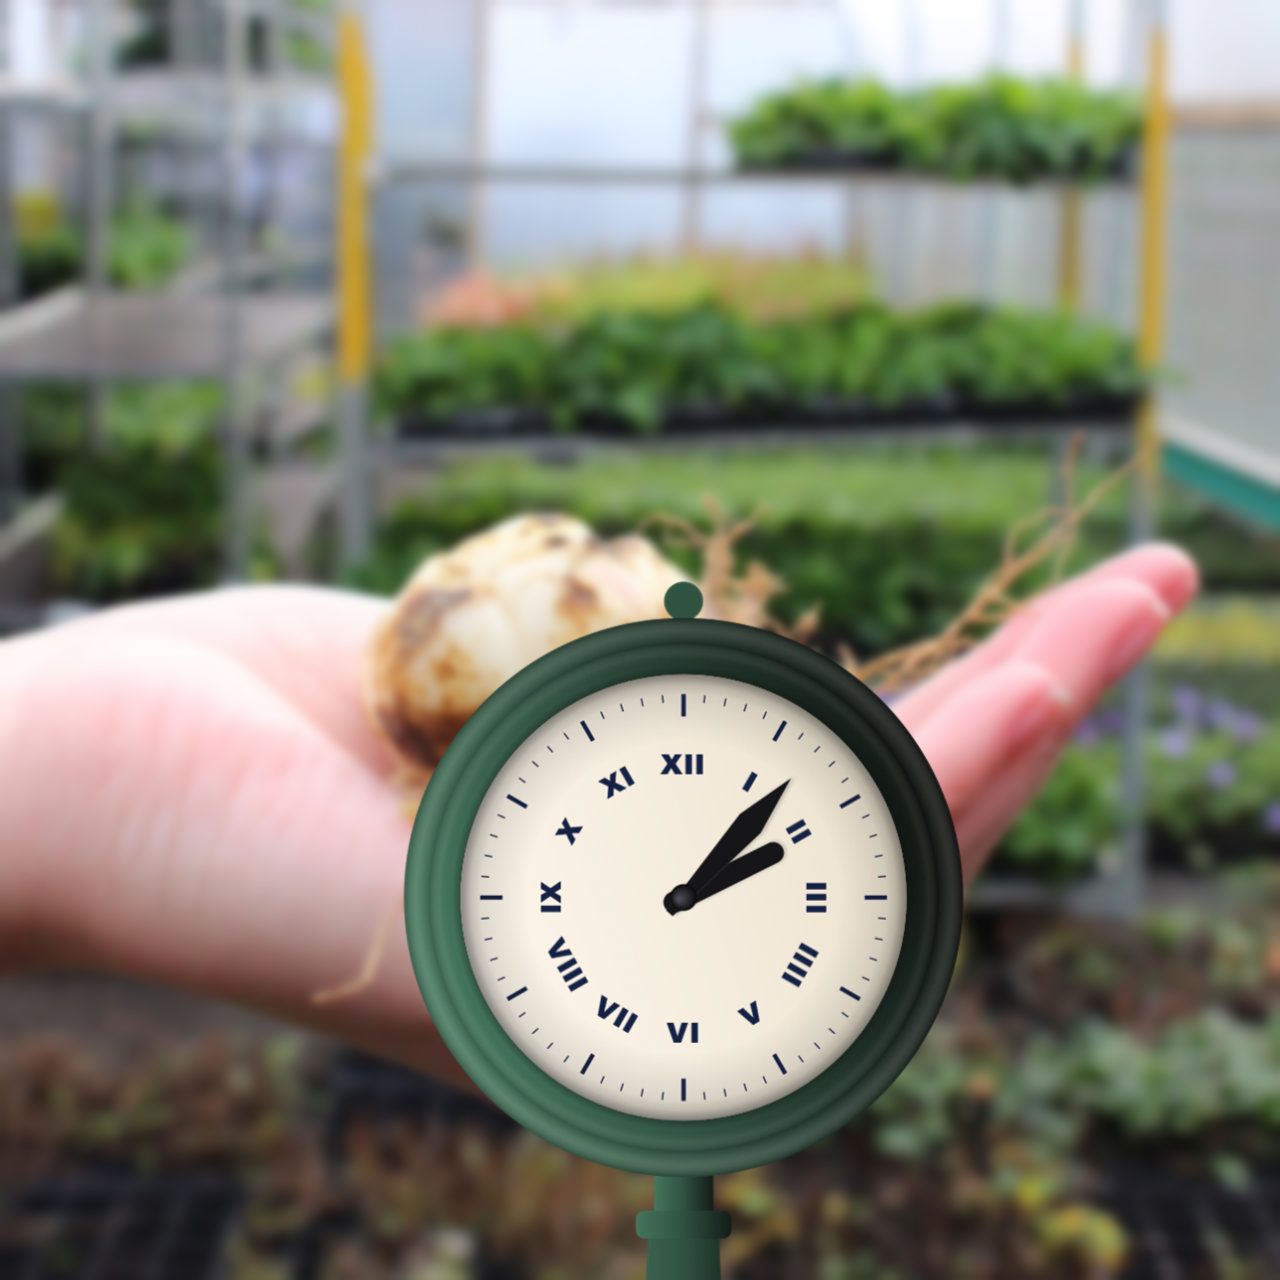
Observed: 2.07
